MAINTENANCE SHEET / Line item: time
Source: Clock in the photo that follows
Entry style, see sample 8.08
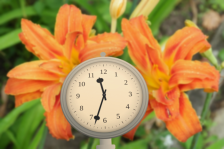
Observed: 11.33
